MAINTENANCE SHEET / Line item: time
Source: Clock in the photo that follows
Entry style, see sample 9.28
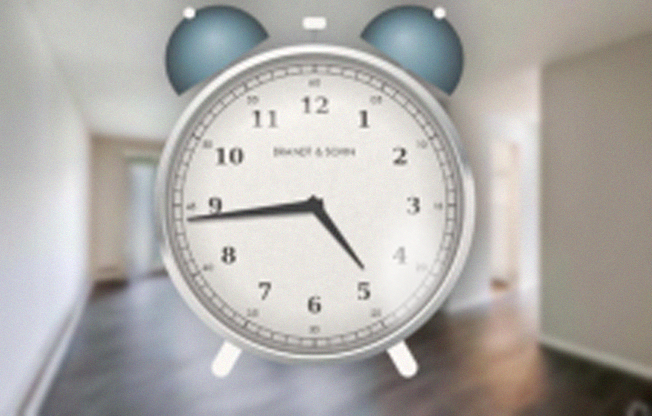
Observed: 4.44
